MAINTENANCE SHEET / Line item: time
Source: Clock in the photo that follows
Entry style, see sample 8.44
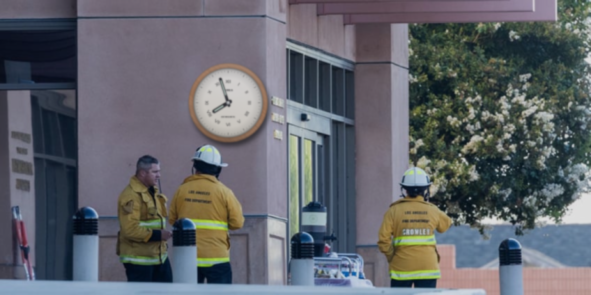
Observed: 7.57
